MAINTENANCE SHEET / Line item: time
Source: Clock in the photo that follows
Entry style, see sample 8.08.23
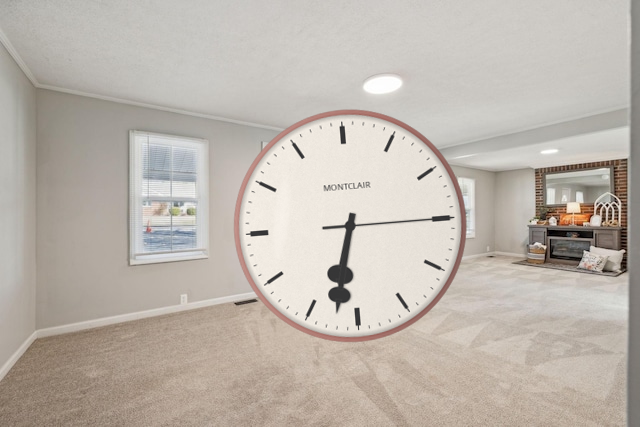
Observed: 6.32.15
